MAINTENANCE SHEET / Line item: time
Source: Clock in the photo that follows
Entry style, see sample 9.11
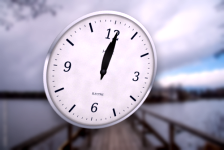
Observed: 12.01
